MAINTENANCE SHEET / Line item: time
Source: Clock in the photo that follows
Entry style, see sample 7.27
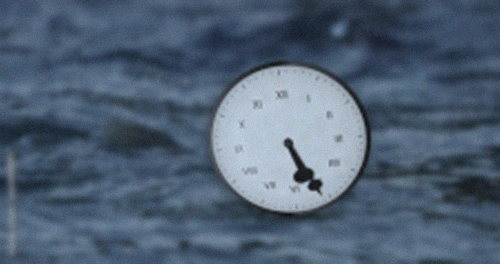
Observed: 5.26
